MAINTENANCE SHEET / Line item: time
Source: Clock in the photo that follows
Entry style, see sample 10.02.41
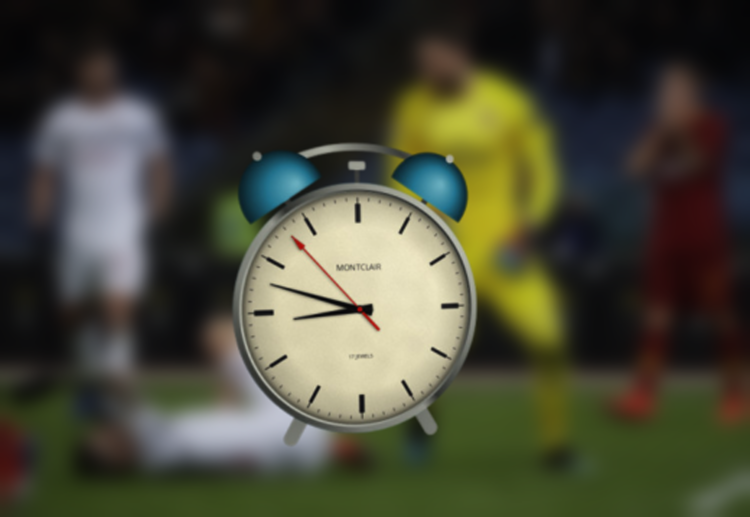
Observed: 8.47.53
